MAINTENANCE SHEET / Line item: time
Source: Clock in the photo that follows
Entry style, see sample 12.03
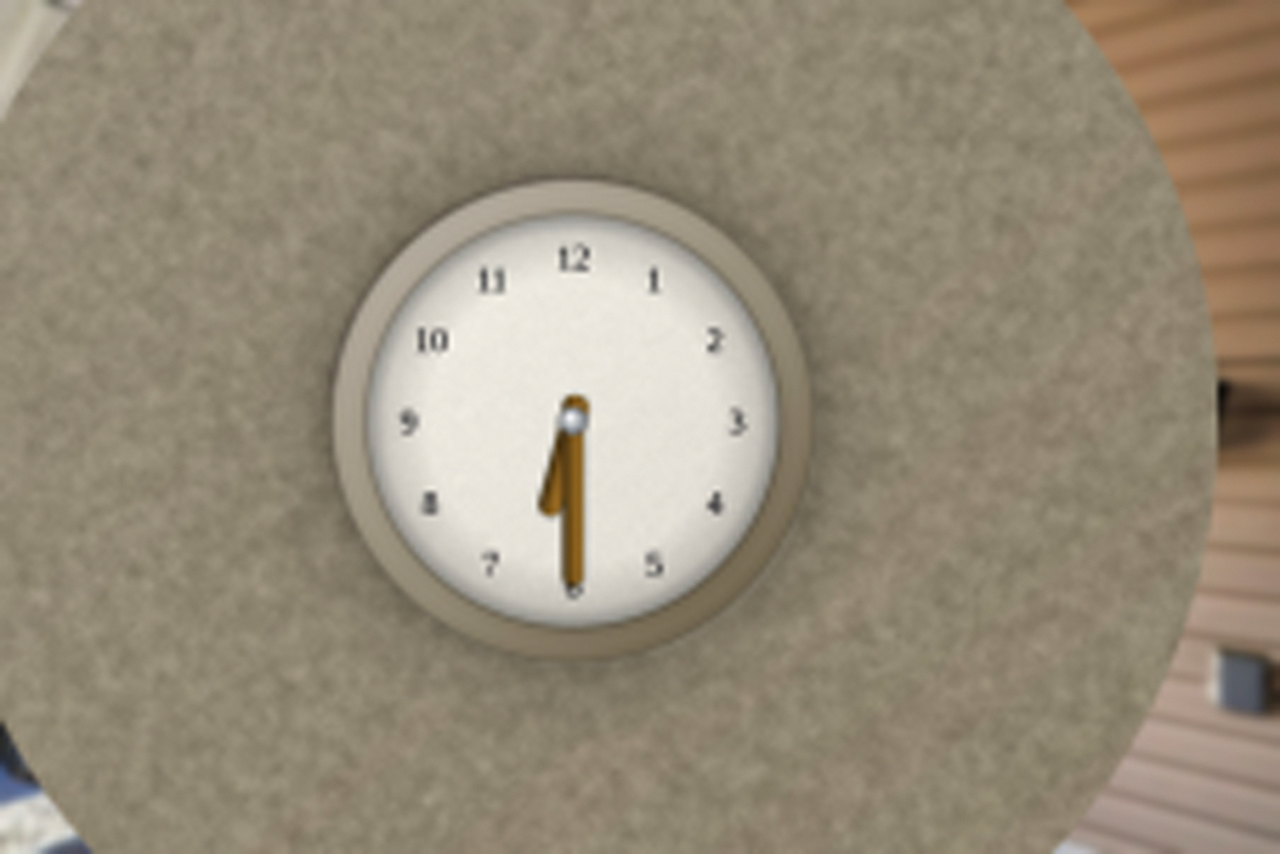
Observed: 6.30
